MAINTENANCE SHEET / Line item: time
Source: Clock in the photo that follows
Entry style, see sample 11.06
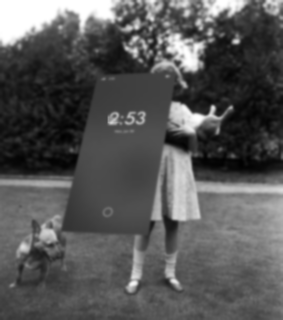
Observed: 2.53
